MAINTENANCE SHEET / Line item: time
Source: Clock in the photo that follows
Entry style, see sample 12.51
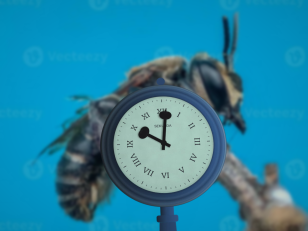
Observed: 10.01
